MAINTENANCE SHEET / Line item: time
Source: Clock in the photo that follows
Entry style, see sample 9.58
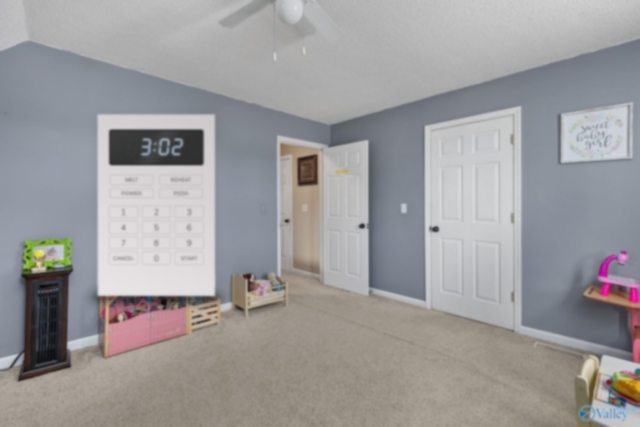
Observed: 3.02
